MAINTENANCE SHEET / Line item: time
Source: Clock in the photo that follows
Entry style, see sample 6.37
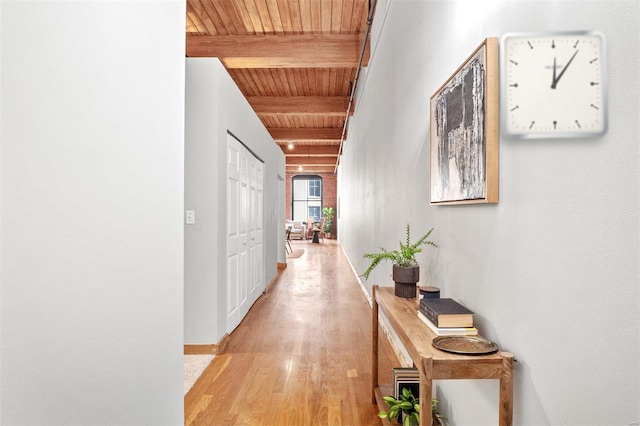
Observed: 12.06
